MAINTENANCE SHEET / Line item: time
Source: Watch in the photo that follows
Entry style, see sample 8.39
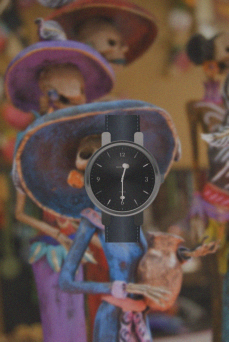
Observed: 12.30
